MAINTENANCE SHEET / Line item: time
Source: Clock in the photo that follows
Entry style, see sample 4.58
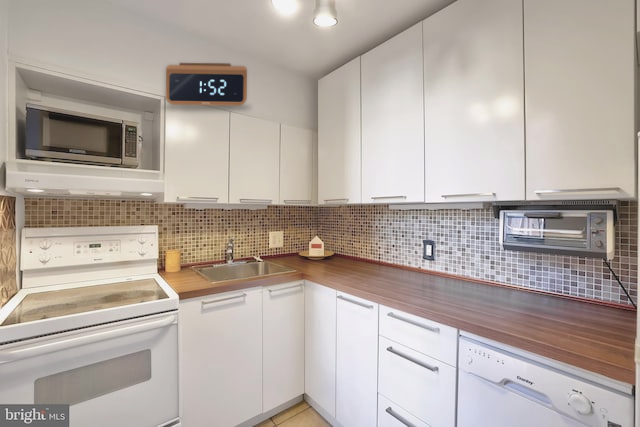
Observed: 1.52
